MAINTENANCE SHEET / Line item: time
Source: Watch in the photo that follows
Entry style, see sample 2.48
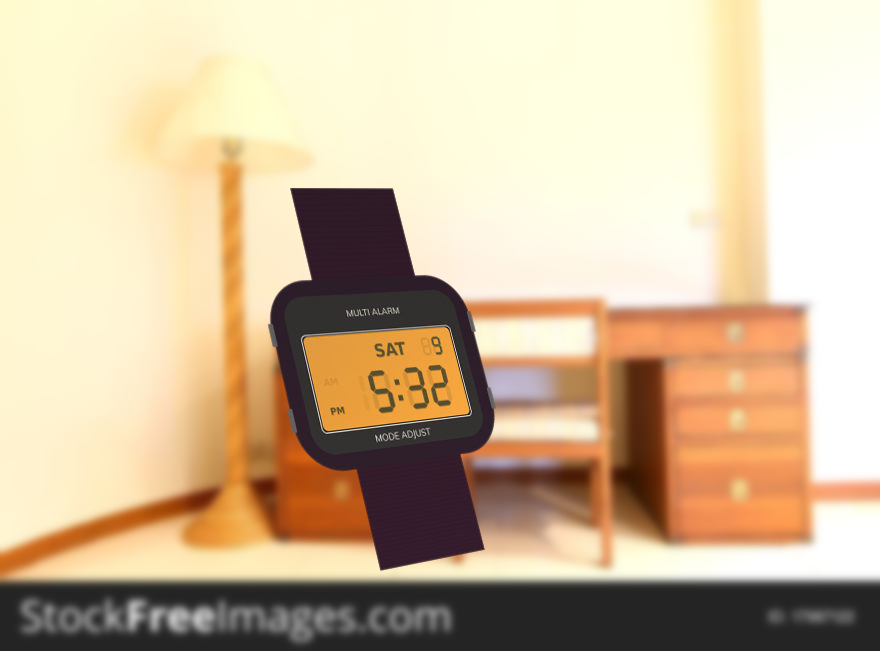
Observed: 5.32
